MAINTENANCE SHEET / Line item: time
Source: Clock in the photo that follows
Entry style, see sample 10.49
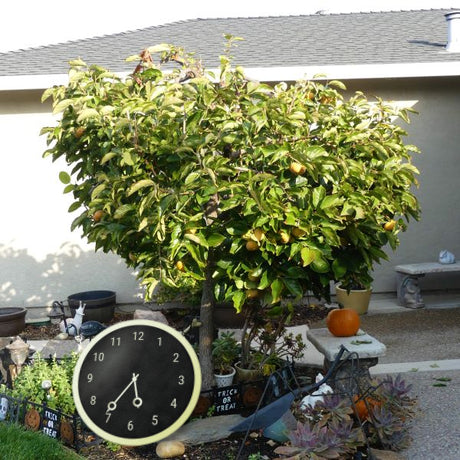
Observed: 5.36
